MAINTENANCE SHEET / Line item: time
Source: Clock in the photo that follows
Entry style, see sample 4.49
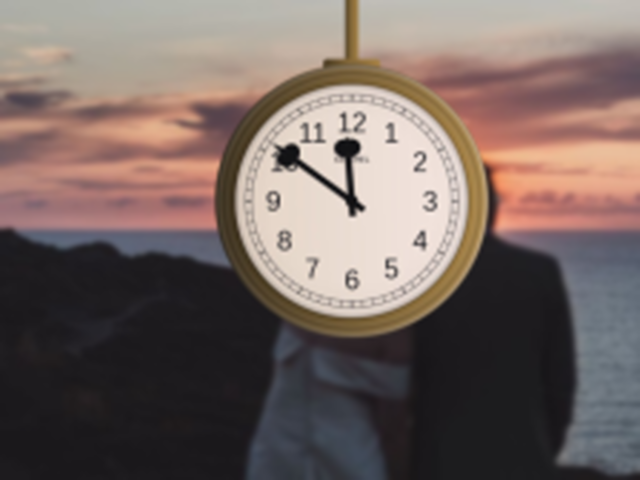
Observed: 11.51
